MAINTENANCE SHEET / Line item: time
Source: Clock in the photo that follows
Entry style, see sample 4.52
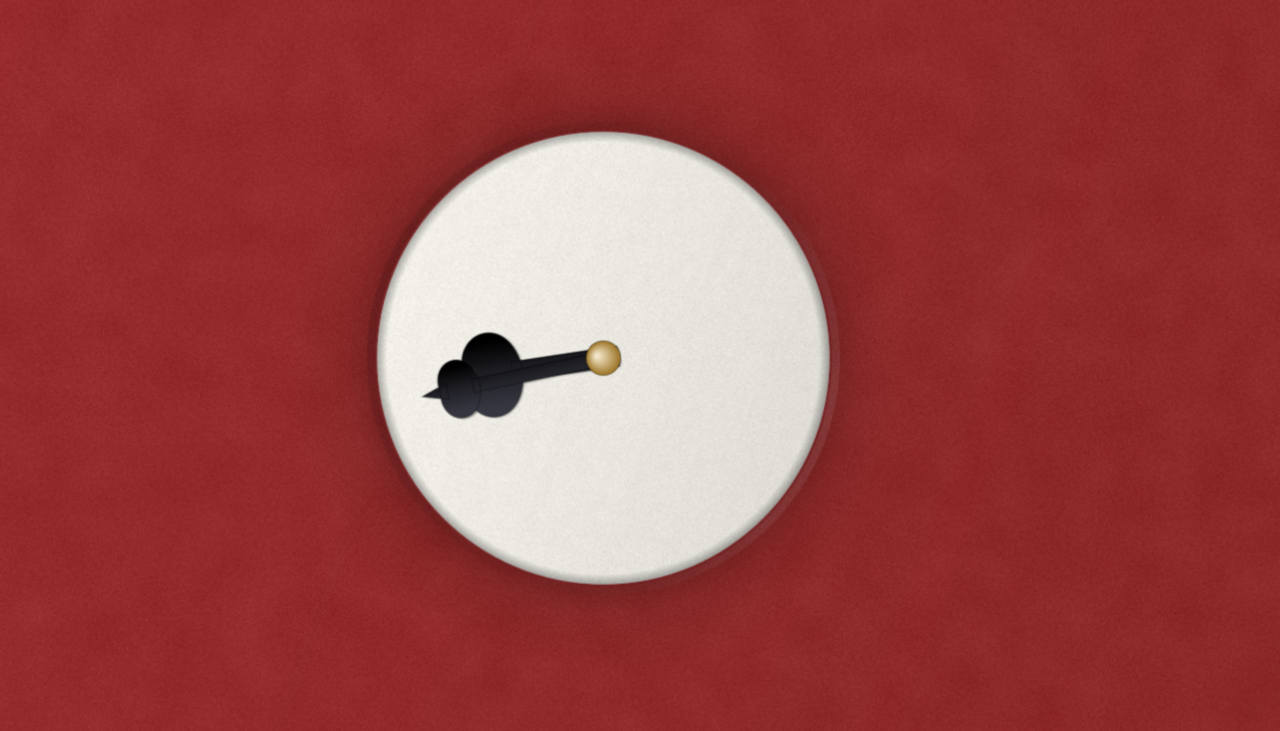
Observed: 8.43
